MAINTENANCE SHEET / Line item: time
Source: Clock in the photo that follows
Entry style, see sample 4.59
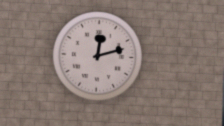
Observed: 12.12
